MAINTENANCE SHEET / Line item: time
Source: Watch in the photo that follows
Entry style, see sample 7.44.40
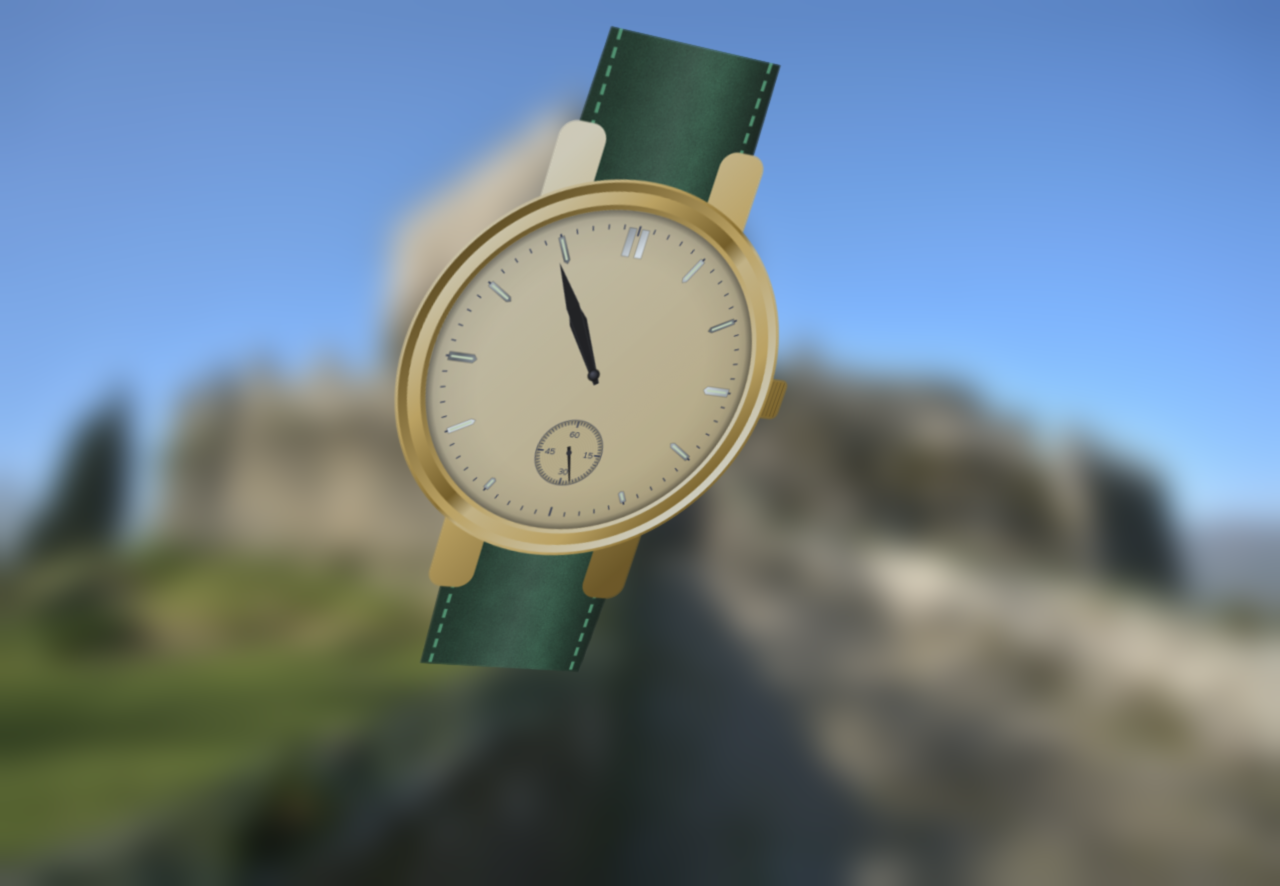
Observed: 10.54.27
